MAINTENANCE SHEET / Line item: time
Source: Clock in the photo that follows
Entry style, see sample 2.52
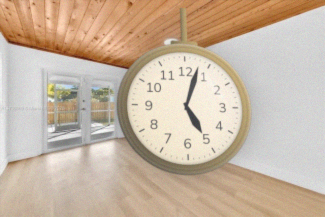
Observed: 5.03
